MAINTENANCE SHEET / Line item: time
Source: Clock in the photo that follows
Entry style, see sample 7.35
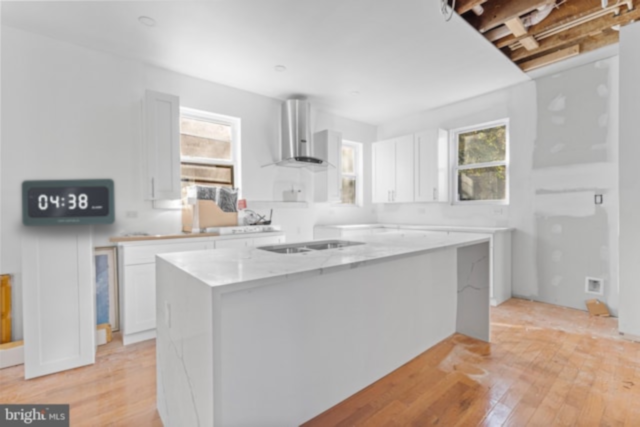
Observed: 4.38
